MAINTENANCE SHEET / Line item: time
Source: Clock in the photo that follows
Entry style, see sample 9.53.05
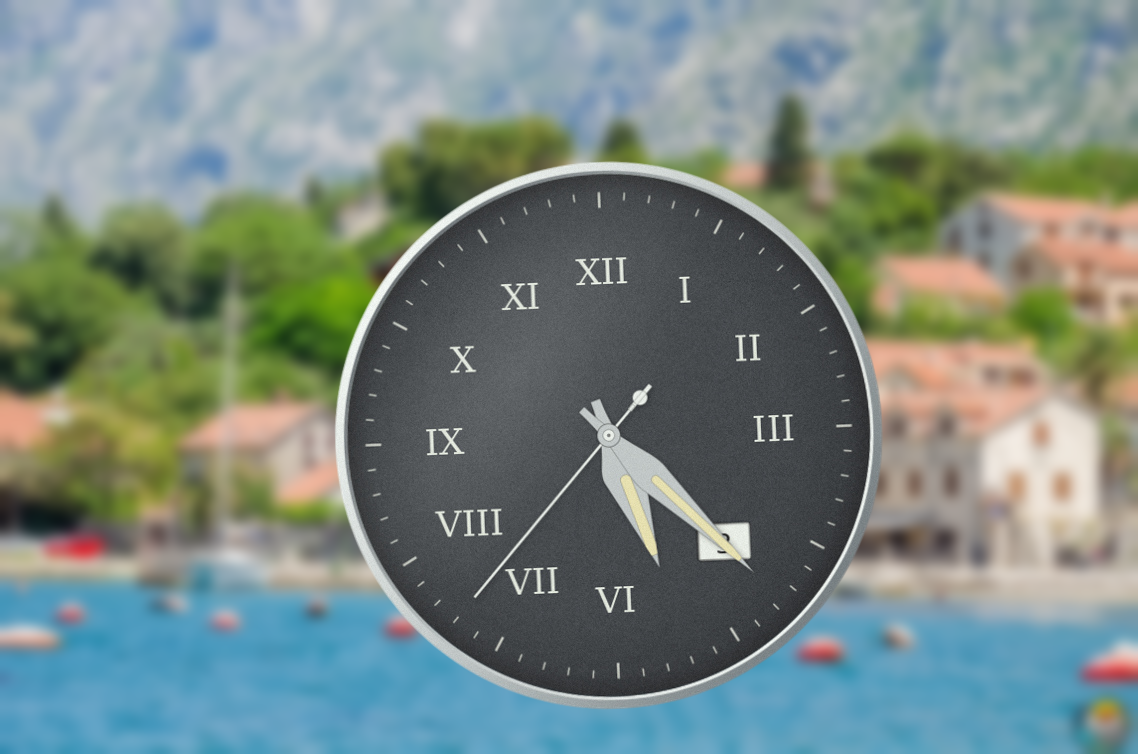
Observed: 5.22.37
